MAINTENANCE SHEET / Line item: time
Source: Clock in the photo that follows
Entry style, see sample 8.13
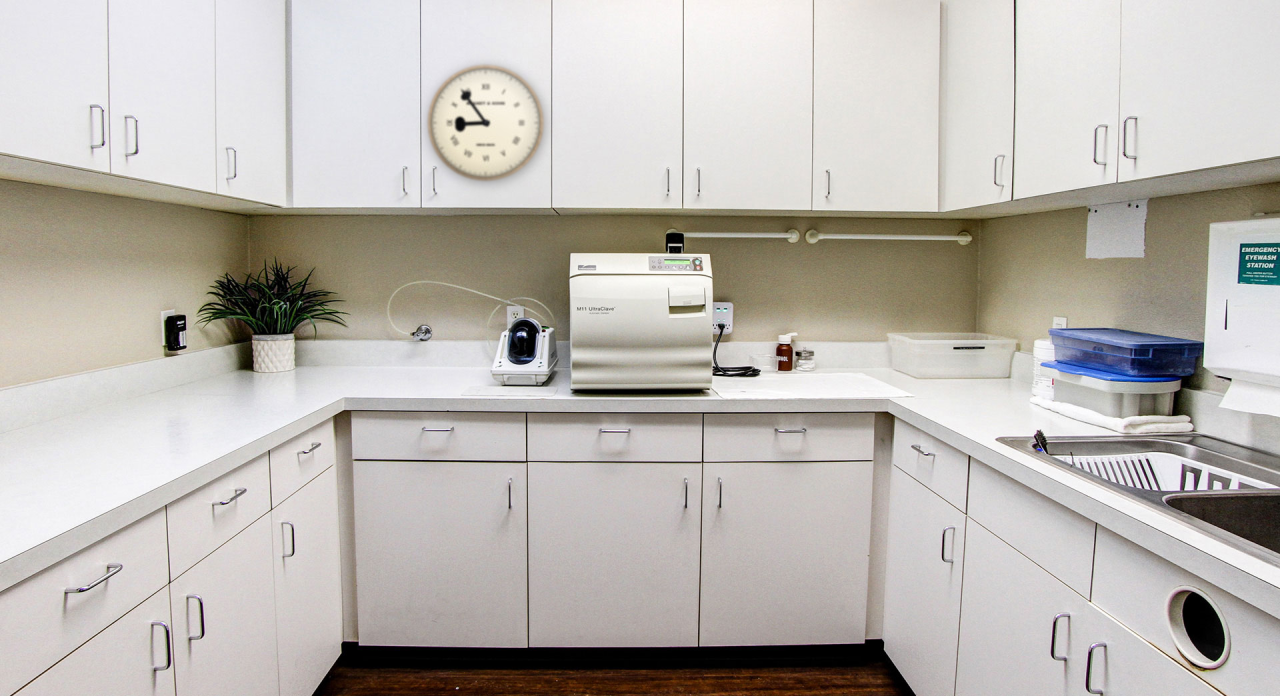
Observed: 8.54
